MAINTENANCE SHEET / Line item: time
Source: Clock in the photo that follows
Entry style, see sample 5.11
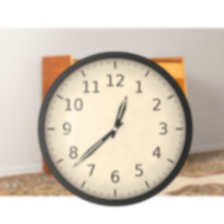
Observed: 12.38
